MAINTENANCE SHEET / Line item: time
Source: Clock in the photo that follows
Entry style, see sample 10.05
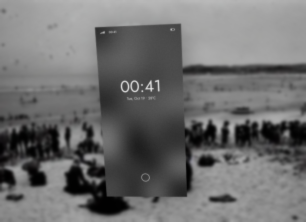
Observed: 0.41
